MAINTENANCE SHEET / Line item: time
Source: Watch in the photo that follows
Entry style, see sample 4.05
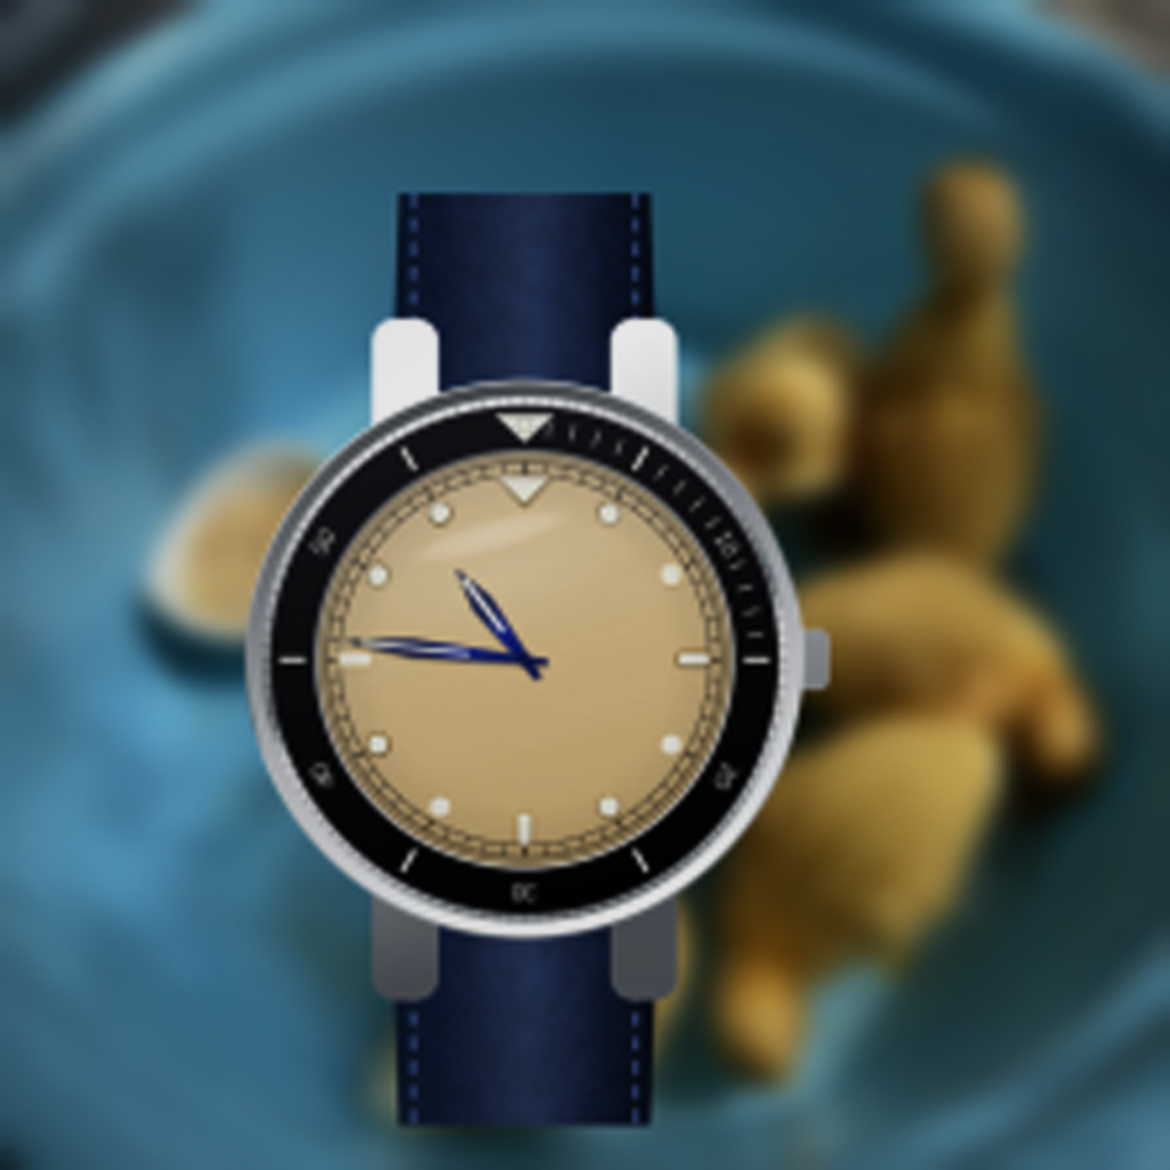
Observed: 10.46
